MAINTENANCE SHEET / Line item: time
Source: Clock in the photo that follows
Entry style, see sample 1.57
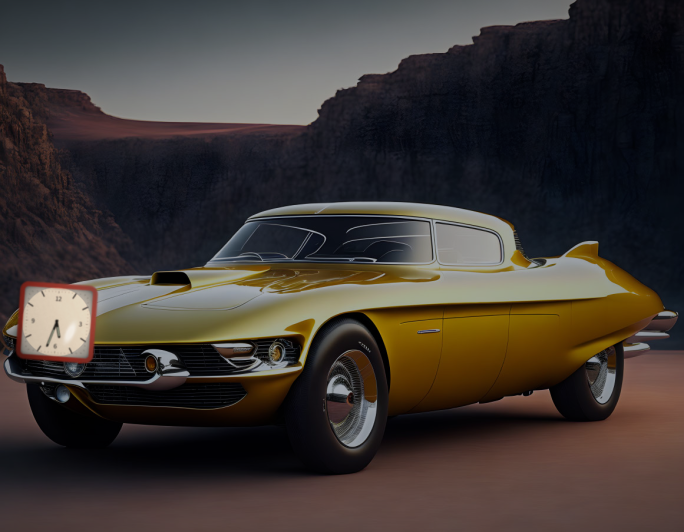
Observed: 5.33
